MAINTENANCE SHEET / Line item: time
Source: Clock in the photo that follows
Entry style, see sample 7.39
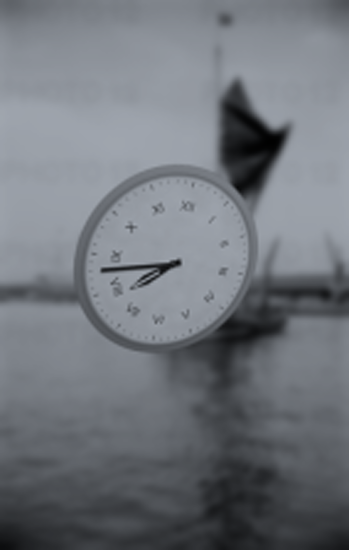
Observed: 7.43
